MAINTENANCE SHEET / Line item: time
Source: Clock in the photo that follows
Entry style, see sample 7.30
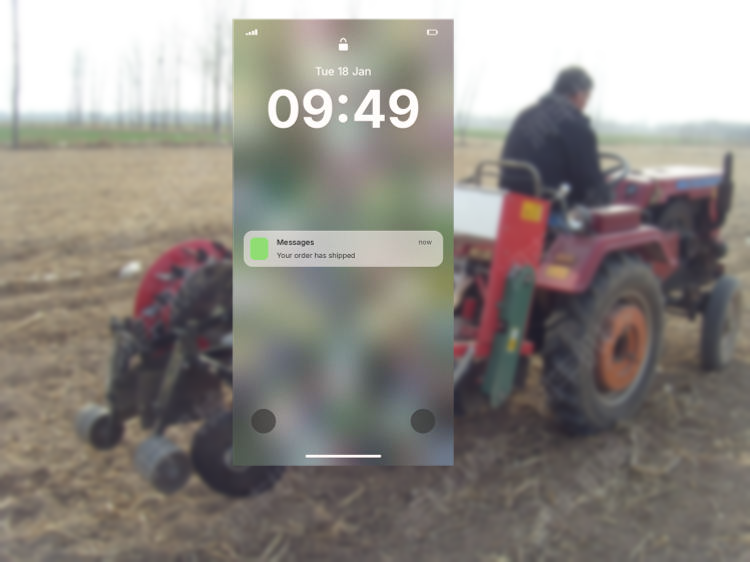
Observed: 9.49
